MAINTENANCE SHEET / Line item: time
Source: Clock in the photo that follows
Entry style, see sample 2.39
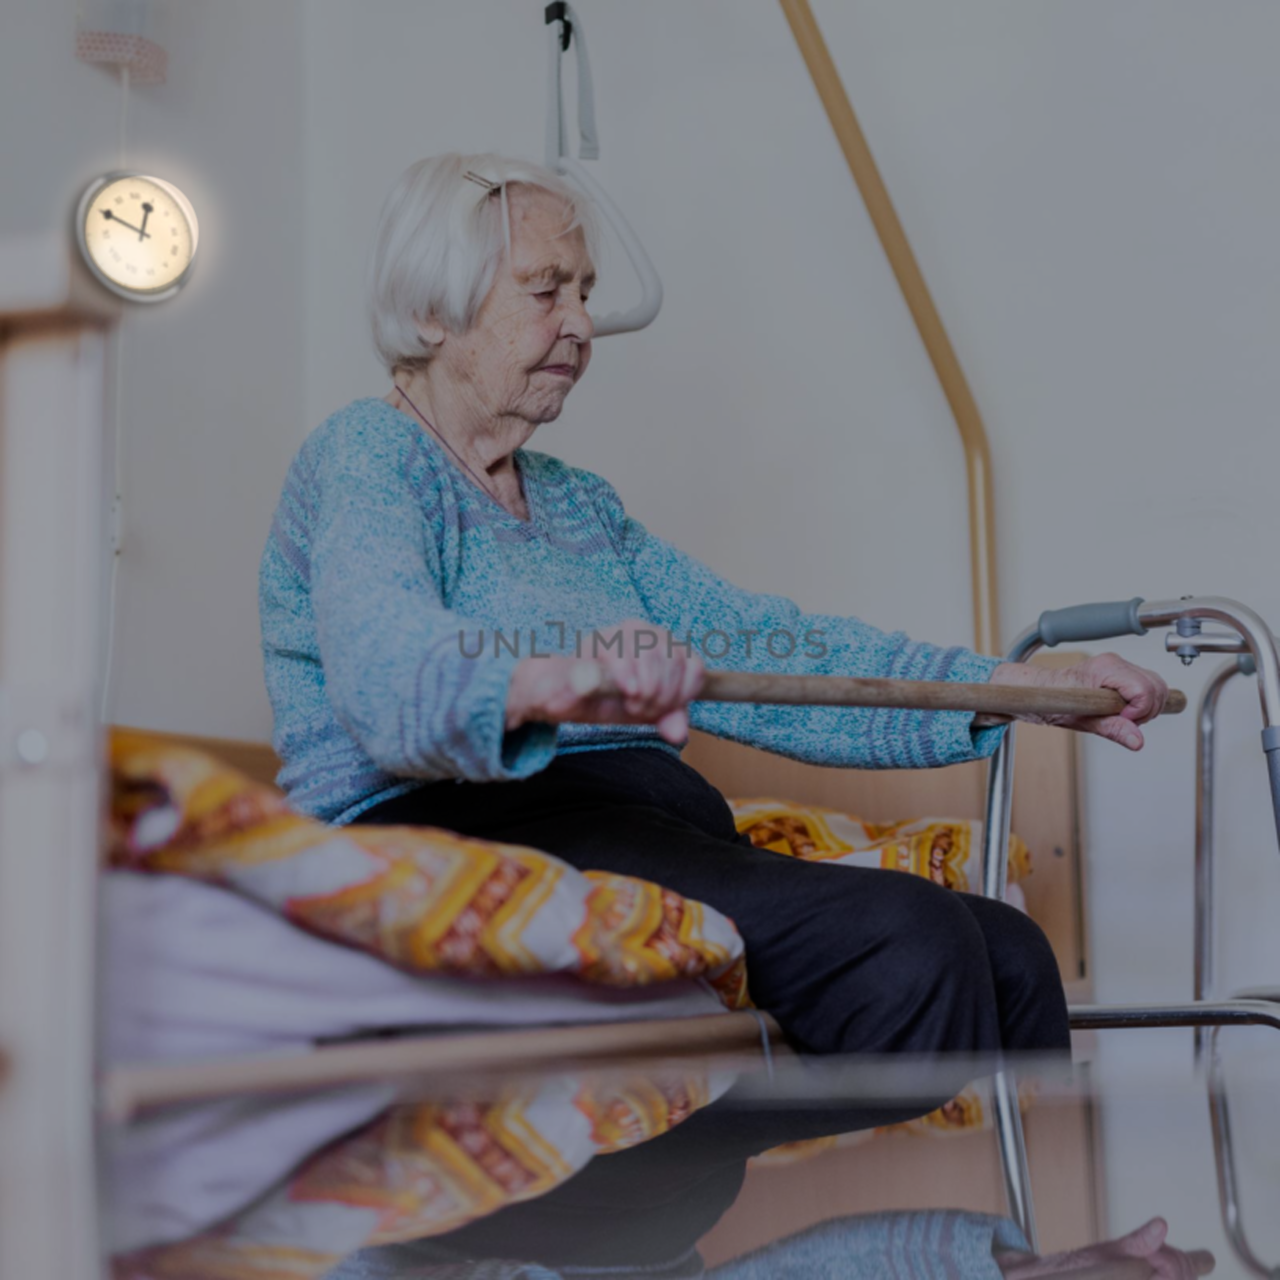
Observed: 12.50
